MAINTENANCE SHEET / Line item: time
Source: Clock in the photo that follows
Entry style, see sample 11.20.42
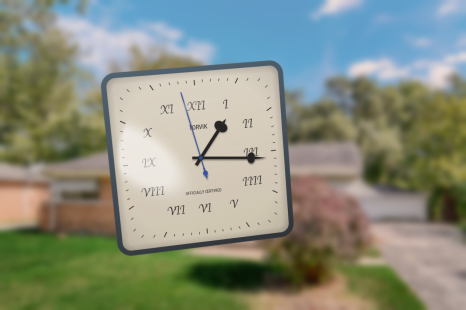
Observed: 1.15.58
